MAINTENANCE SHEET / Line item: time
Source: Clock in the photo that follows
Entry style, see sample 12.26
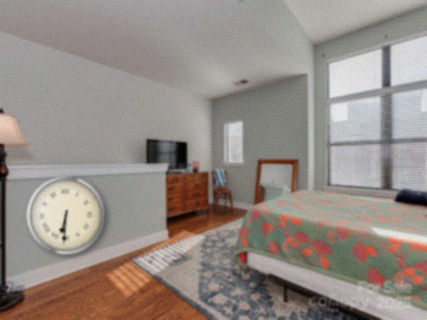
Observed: 6.31
